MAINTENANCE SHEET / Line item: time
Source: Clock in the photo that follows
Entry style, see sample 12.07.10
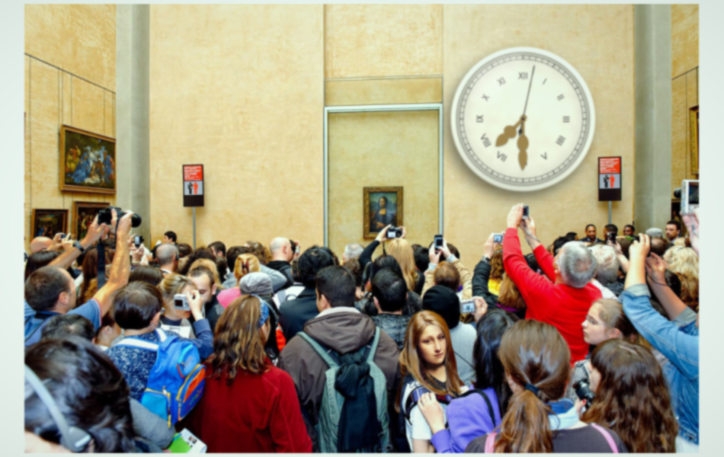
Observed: 7.30.02
